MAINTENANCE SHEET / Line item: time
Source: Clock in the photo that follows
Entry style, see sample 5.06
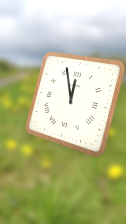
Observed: 11.56
